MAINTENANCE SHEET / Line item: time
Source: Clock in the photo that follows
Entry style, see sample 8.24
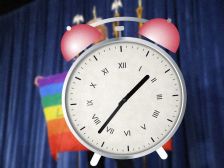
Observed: 1.37
